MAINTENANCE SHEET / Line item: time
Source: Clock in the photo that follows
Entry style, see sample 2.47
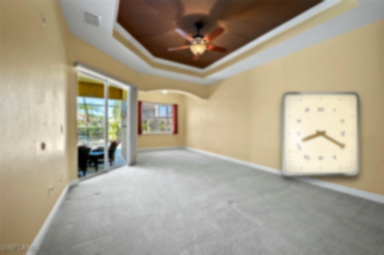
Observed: 8.20
